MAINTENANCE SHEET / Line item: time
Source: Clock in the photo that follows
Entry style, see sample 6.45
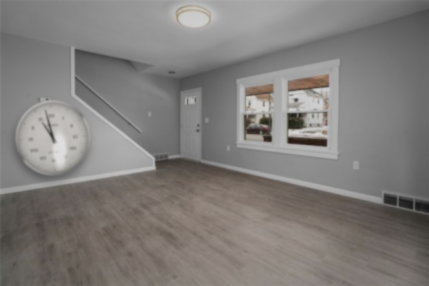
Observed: 10.58
